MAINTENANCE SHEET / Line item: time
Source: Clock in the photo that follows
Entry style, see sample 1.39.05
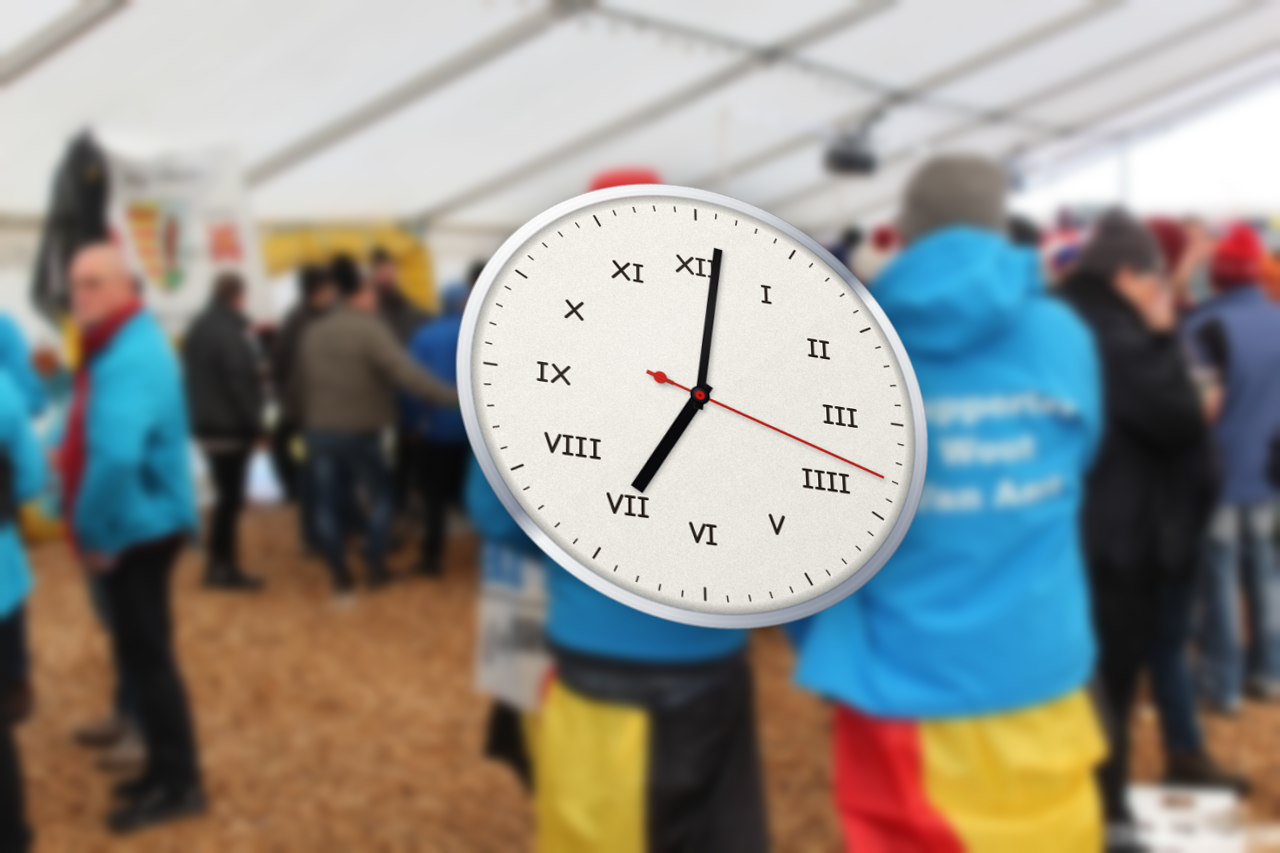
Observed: 7.01.18
